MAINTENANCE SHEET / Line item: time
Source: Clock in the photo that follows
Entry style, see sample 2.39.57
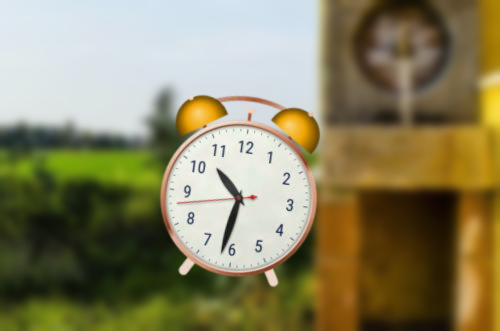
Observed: 10.31.43
